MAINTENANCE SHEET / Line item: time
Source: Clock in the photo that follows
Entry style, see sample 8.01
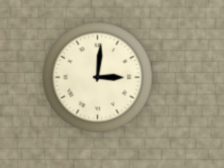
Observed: 3.01
